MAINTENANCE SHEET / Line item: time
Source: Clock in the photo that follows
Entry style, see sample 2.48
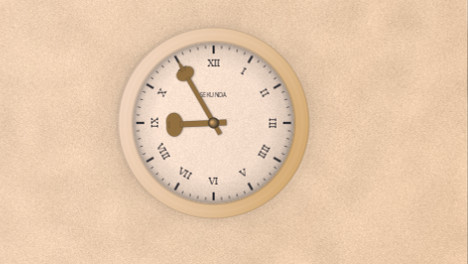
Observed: 8.55
